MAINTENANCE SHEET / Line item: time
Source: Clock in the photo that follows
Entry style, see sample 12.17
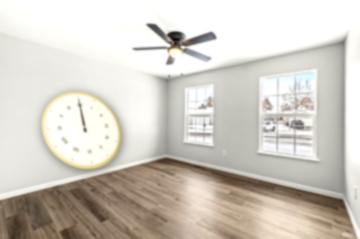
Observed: 12.00
